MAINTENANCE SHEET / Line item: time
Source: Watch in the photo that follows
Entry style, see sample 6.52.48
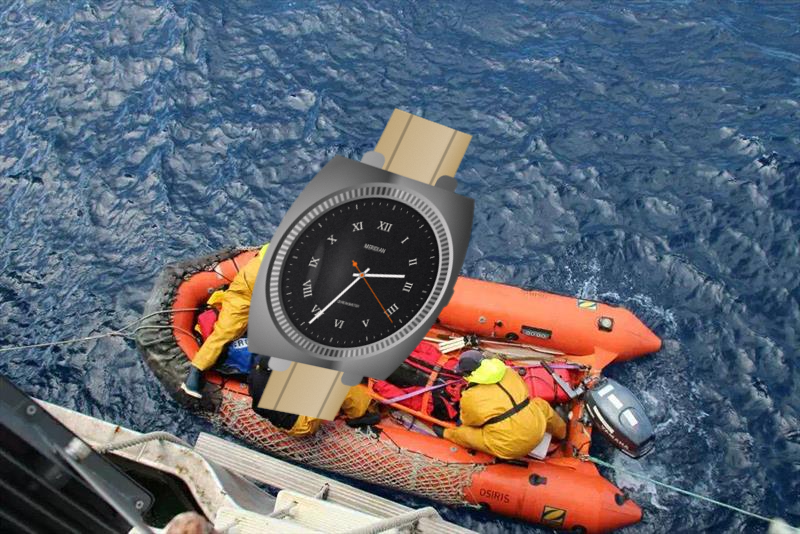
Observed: 2.34.21
